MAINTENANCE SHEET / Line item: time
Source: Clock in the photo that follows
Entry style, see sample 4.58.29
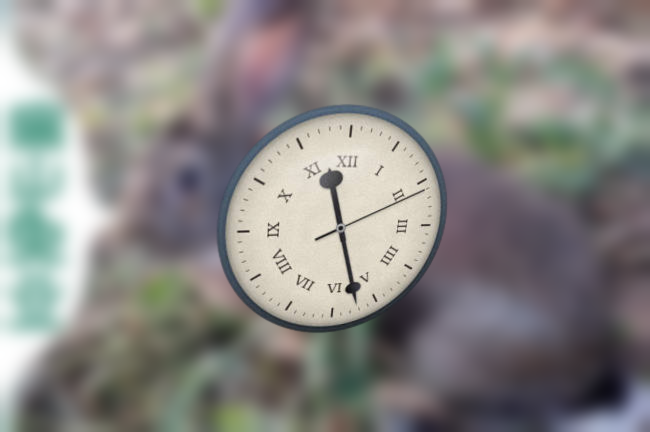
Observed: 11.27.11
